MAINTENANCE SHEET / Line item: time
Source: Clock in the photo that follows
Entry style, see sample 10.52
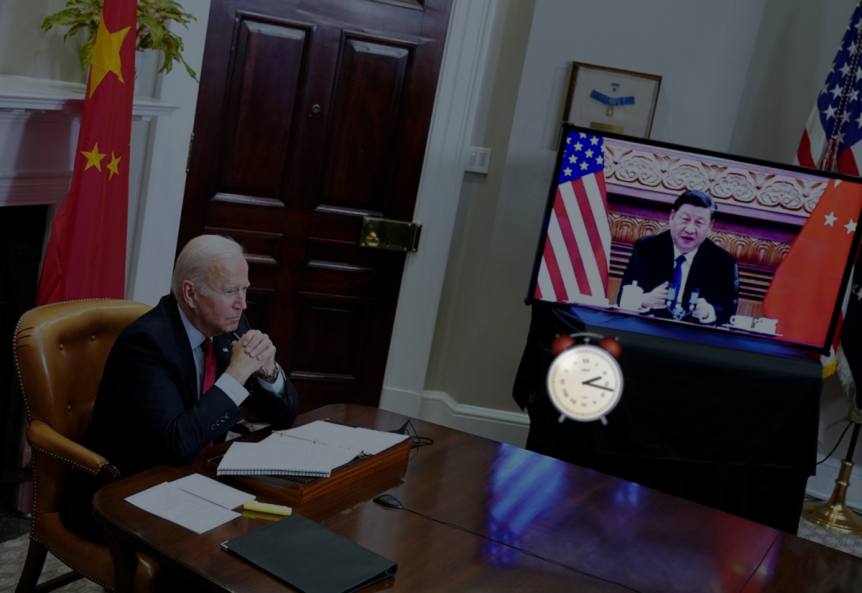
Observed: 2.17
